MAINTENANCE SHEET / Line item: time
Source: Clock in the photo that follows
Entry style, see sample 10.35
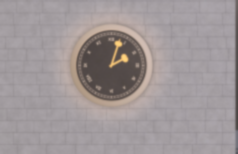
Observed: 2.03
